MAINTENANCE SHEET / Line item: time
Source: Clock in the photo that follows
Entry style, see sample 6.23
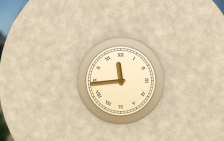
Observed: 11.44
